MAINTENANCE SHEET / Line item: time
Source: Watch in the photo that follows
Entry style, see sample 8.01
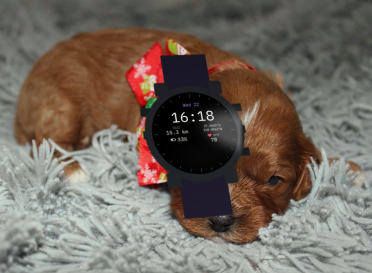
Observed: 16.18
